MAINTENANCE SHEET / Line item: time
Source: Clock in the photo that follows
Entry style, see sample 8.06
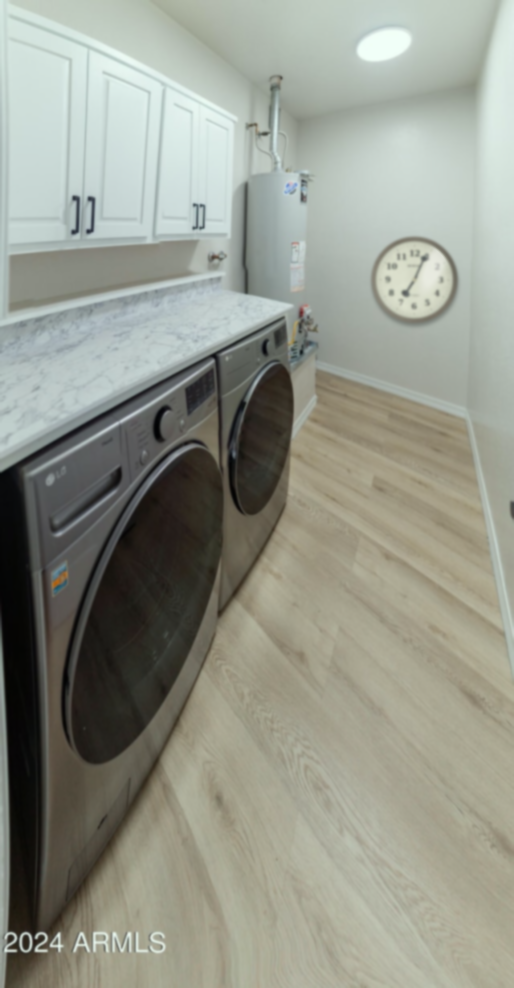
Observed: 7.04
